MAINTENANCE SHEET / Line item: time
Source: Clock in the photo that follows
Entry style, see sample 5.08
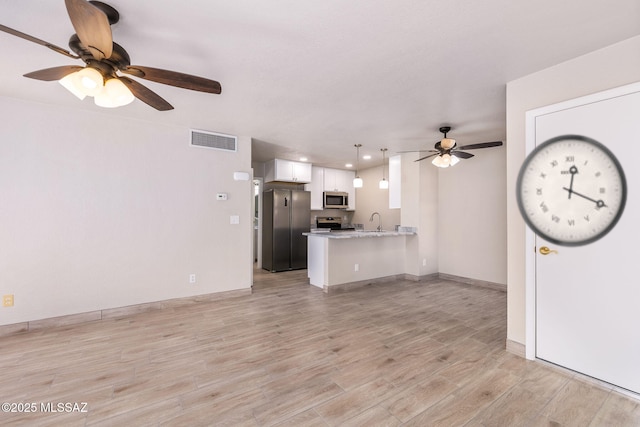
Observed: 12.19
